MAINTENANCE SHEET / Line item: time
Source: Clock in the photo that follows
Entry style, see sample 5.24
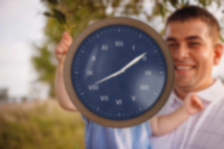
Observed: 8.09
